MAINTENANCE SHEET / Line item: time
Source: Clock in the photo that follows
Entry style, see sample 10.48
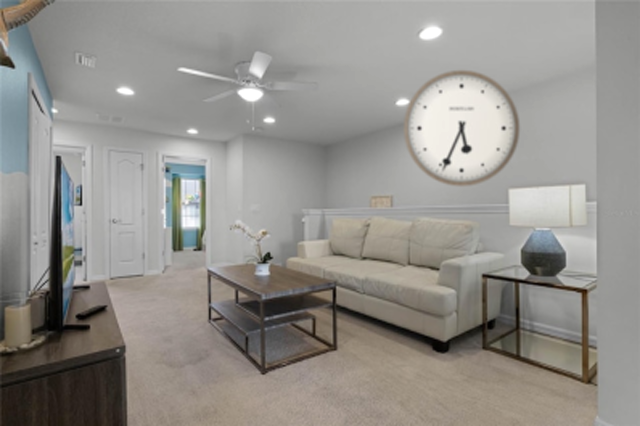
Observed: 5.34
